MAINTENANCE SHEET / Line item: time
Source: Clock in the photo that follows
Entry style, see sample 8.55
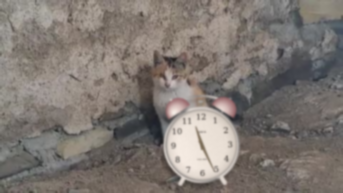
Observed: 11.26
